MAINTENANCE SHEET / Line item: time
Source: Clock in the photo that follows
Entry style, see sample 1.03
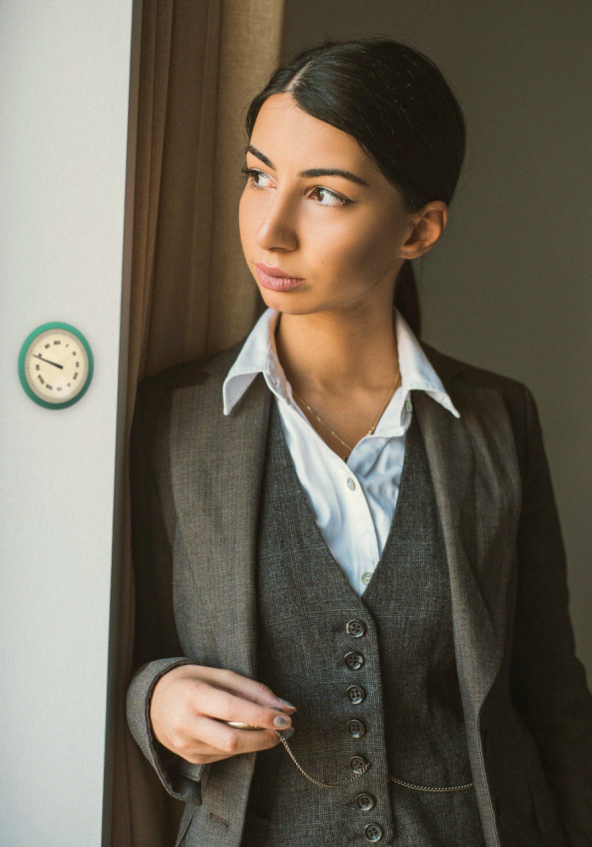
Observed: 9.49
